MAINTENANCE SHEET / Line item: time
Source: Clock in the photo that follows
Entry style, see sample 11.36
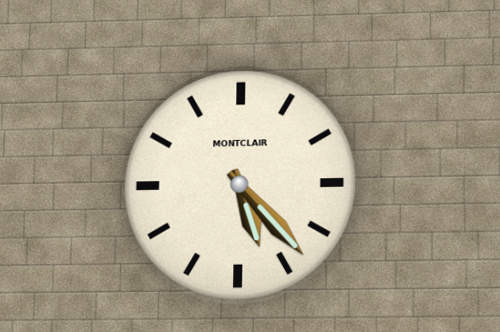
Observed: 5.23
